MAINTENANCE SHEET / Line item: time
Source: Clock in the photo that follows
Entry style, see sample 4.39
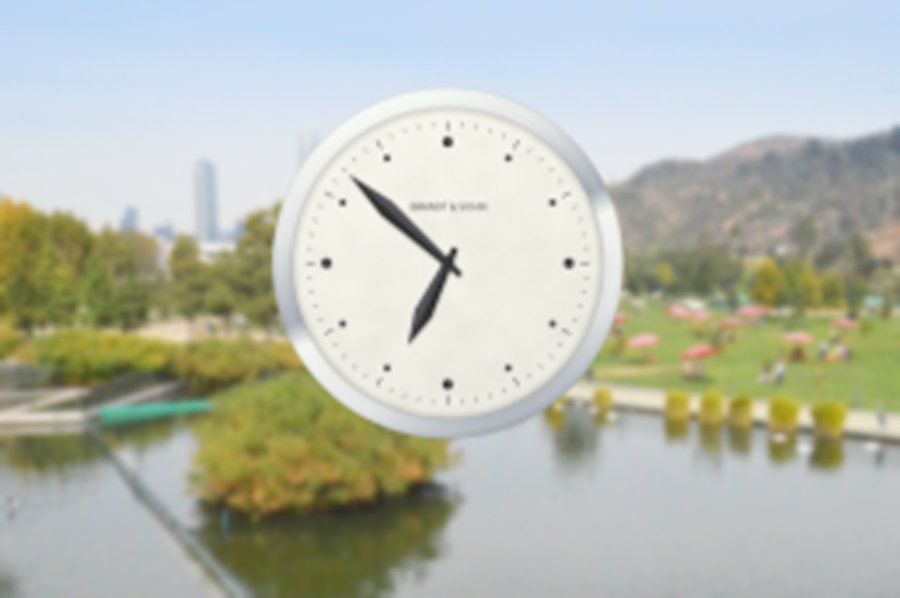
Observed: 6.52
